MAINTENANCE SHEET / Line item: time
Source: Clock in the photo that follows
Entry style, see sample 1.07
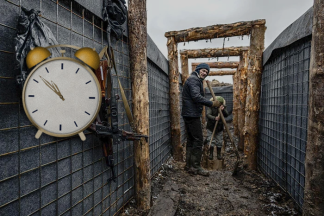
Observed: 10.52
